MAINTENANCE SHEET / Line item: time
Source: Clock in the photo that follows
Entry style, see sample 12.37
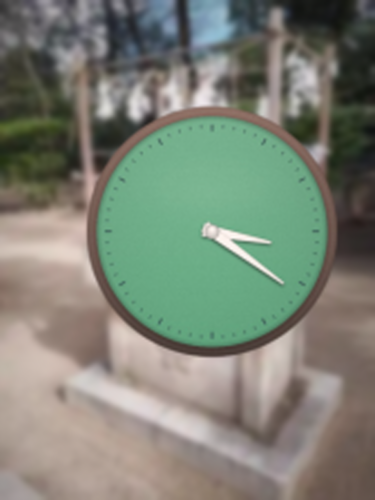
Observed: 3.21
